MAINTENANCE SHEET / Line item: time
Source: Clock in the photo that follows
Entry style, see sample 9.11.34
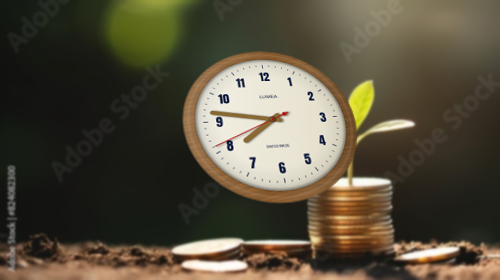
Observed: 7.46.41
